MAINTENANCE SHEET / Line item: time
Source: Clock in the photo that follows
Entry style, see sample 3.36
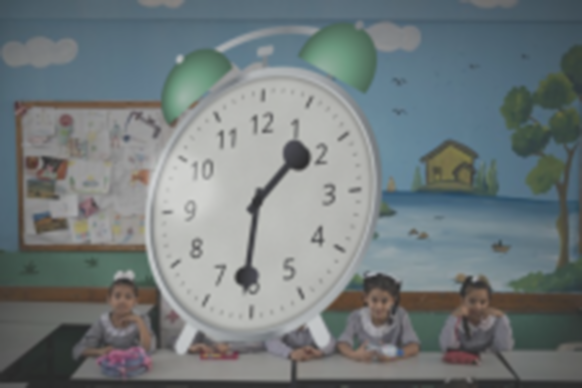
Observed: 1.31
